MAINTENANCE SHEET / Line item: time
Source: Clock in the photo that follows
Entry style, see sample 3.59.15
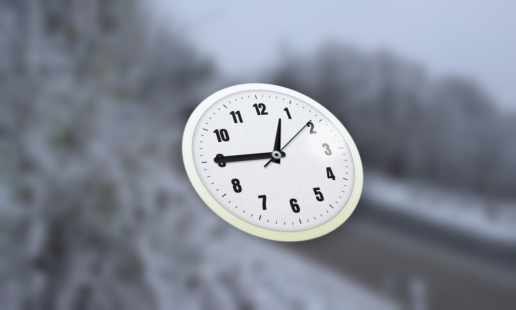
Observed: 12.45.09
